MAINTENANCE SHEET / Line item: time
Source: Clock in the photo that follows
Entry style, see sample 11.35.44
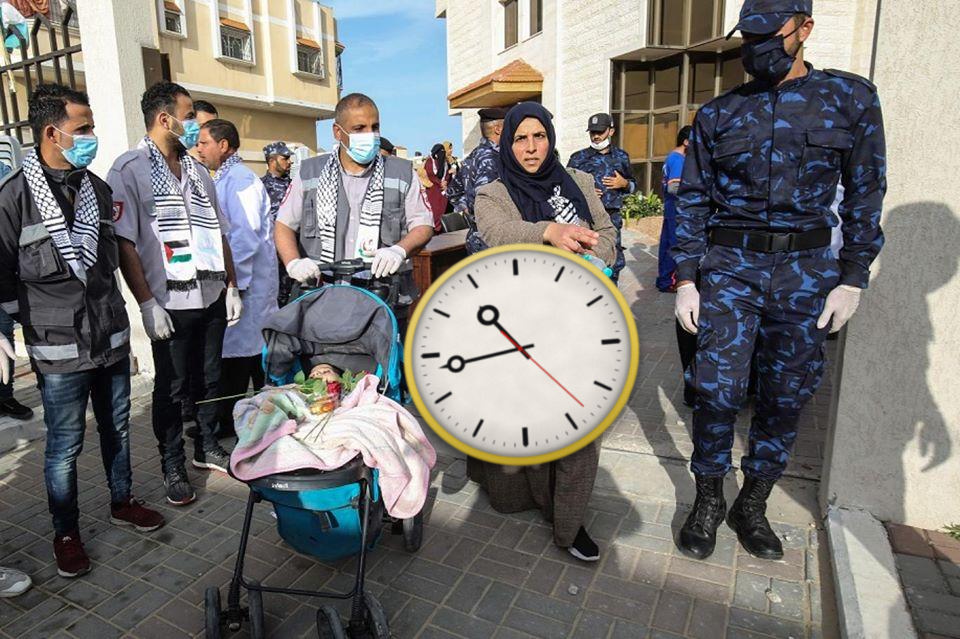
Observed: 10.43.23
